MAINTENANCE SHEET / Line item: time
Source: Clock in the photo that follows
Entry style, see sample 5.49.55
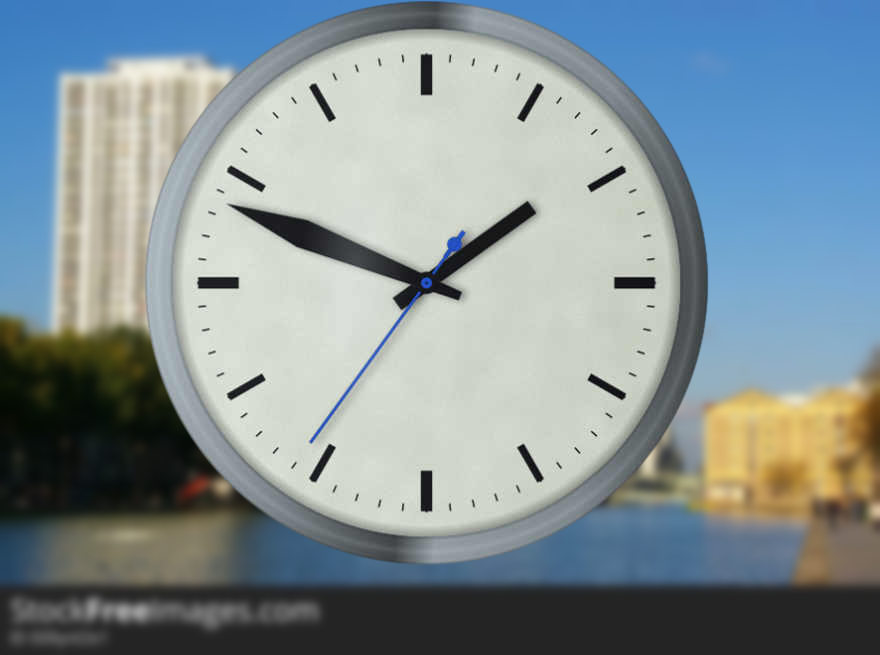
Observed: 1.48.36
